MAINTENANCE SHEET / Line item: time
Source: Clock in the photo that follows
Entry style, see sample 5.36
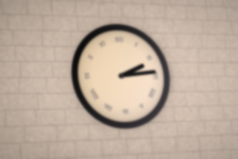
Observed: 2.14
